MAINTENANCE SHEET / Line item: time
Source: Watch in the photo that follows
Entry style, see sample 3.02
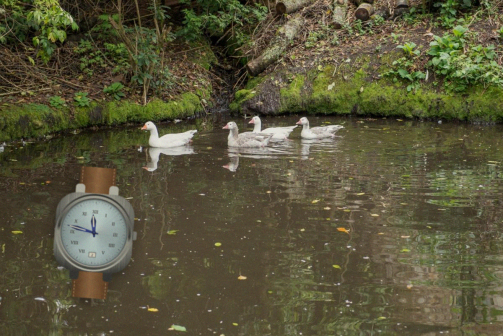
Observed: 11.47
